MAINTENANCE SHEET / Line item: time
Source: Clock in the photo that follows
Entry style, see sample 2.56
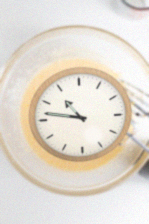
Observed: 10.47
